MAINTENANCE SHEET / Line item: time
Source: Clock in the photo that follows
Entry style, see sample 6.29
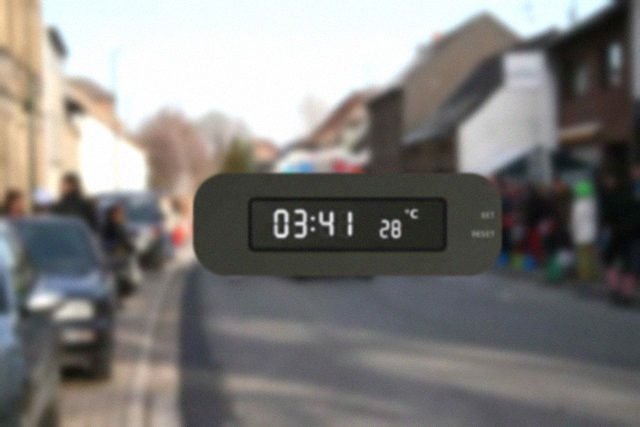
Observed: 3.41
